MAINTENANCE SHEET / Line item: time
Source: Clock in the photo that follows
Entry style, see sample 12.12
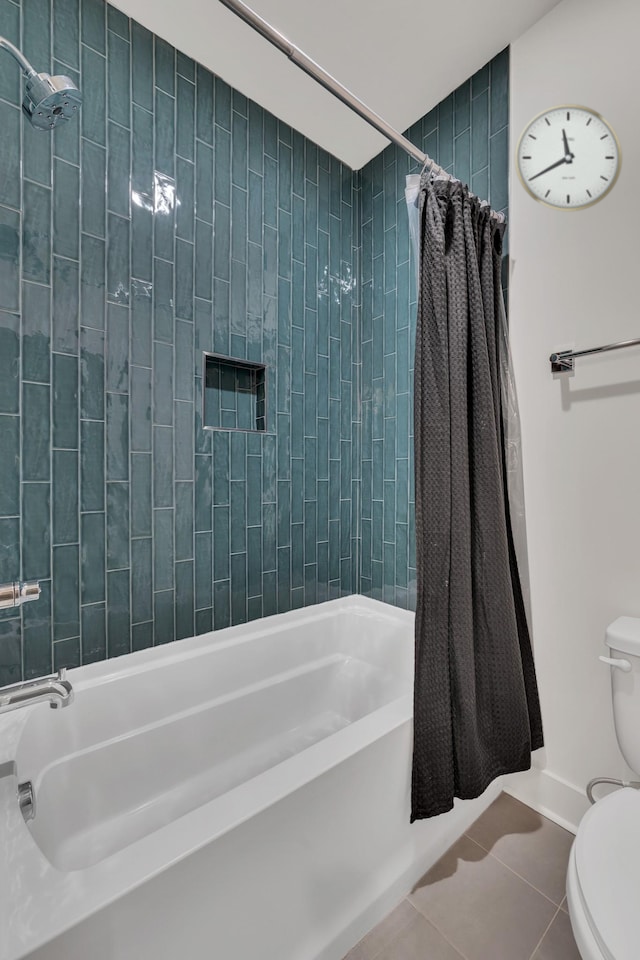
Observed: 11.40
